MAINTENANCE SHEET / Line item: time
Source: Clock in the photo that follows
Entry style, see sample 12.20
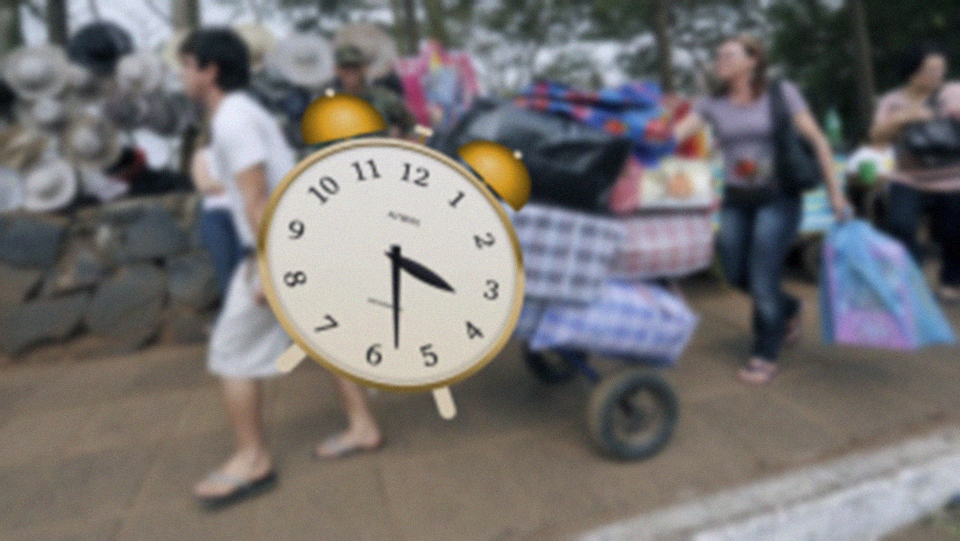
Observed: 3.28
